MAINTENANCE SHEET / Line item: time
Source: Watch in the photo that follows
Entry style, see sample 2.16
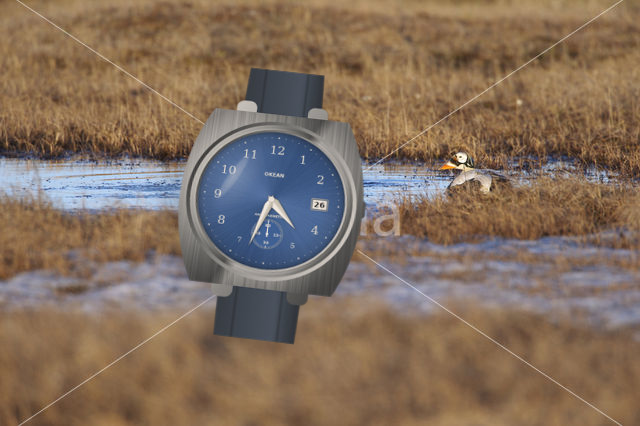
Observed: 4.33
